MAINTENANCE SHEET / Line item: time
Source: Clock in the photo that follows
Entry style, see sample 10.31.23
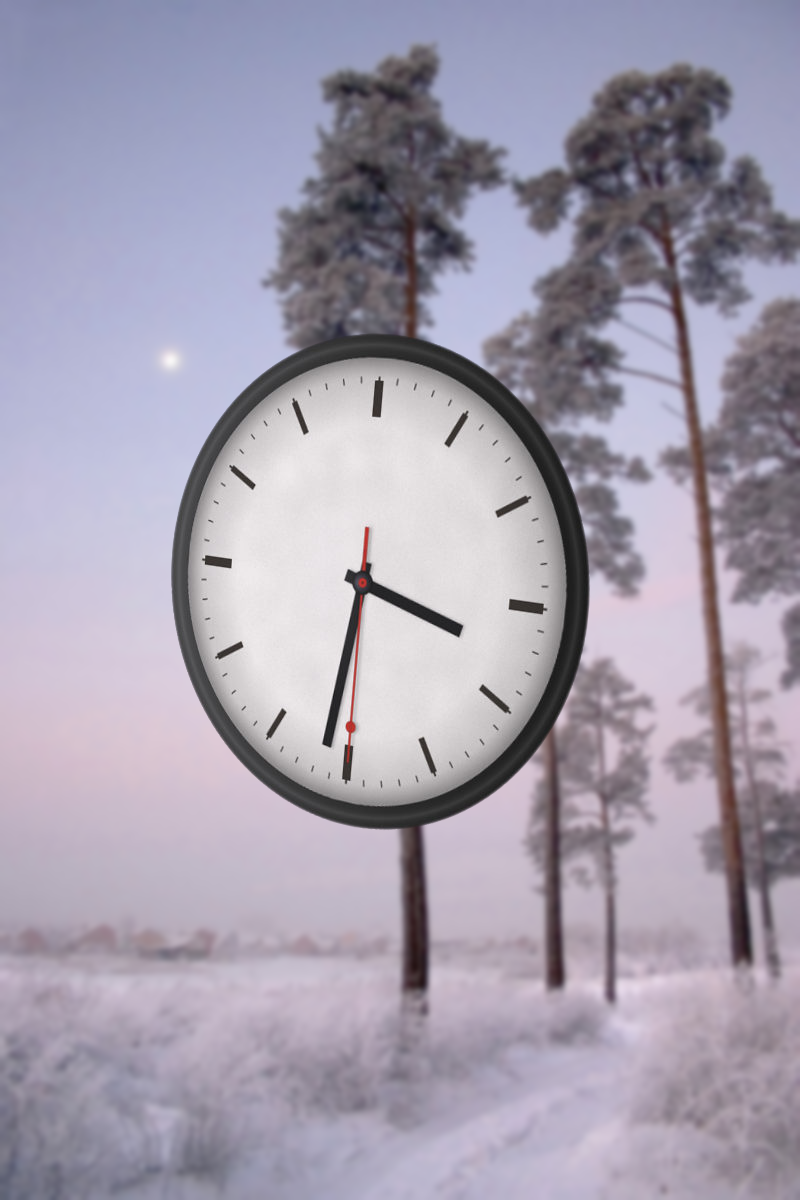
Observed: 3.31.30
